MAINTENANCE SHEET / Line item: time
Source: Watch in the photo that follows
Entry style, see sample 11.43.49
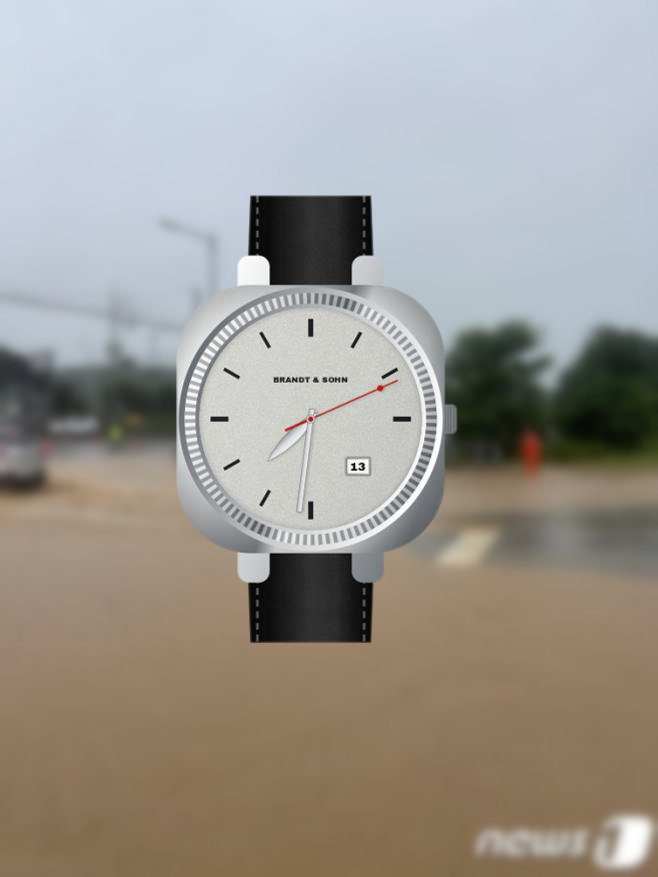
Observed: 7.31.11
